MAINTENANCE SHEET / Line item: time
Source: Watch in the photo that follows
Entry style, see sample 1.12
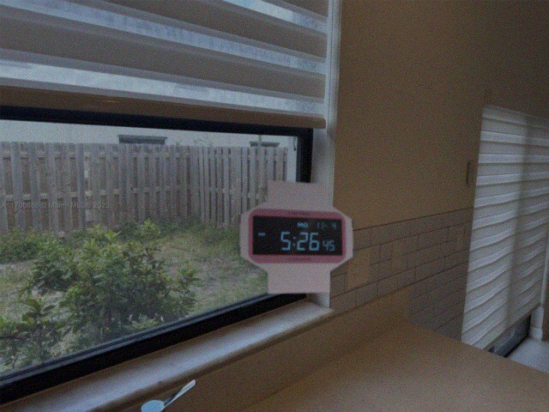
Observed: 5.26
